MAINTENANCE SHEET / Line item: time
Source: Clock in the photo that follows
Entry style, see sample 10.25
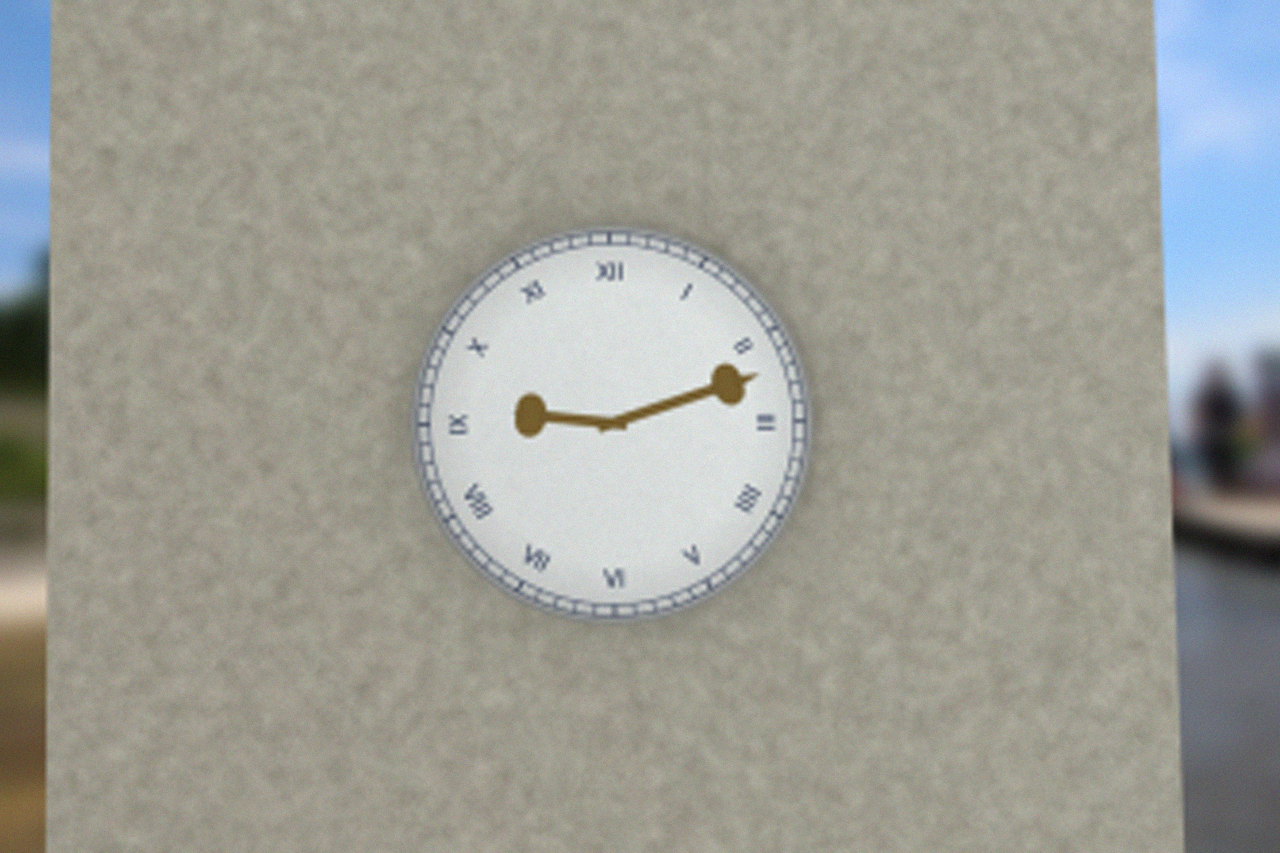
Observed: 9.12
